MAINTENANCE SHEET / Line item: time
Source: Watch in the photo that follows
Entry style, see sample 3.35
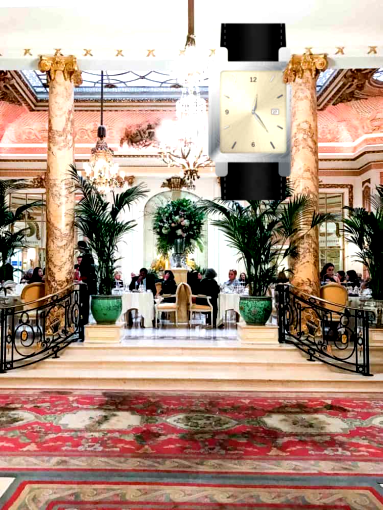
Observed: 12.24
